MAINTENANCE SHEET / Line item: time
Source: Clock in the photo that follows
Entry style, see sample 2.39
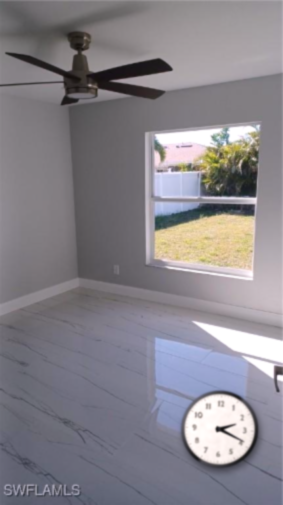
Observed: 2.19
